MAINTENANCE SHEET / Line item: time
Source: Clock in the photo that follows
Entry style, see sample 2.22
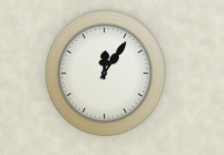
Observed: 12.06
